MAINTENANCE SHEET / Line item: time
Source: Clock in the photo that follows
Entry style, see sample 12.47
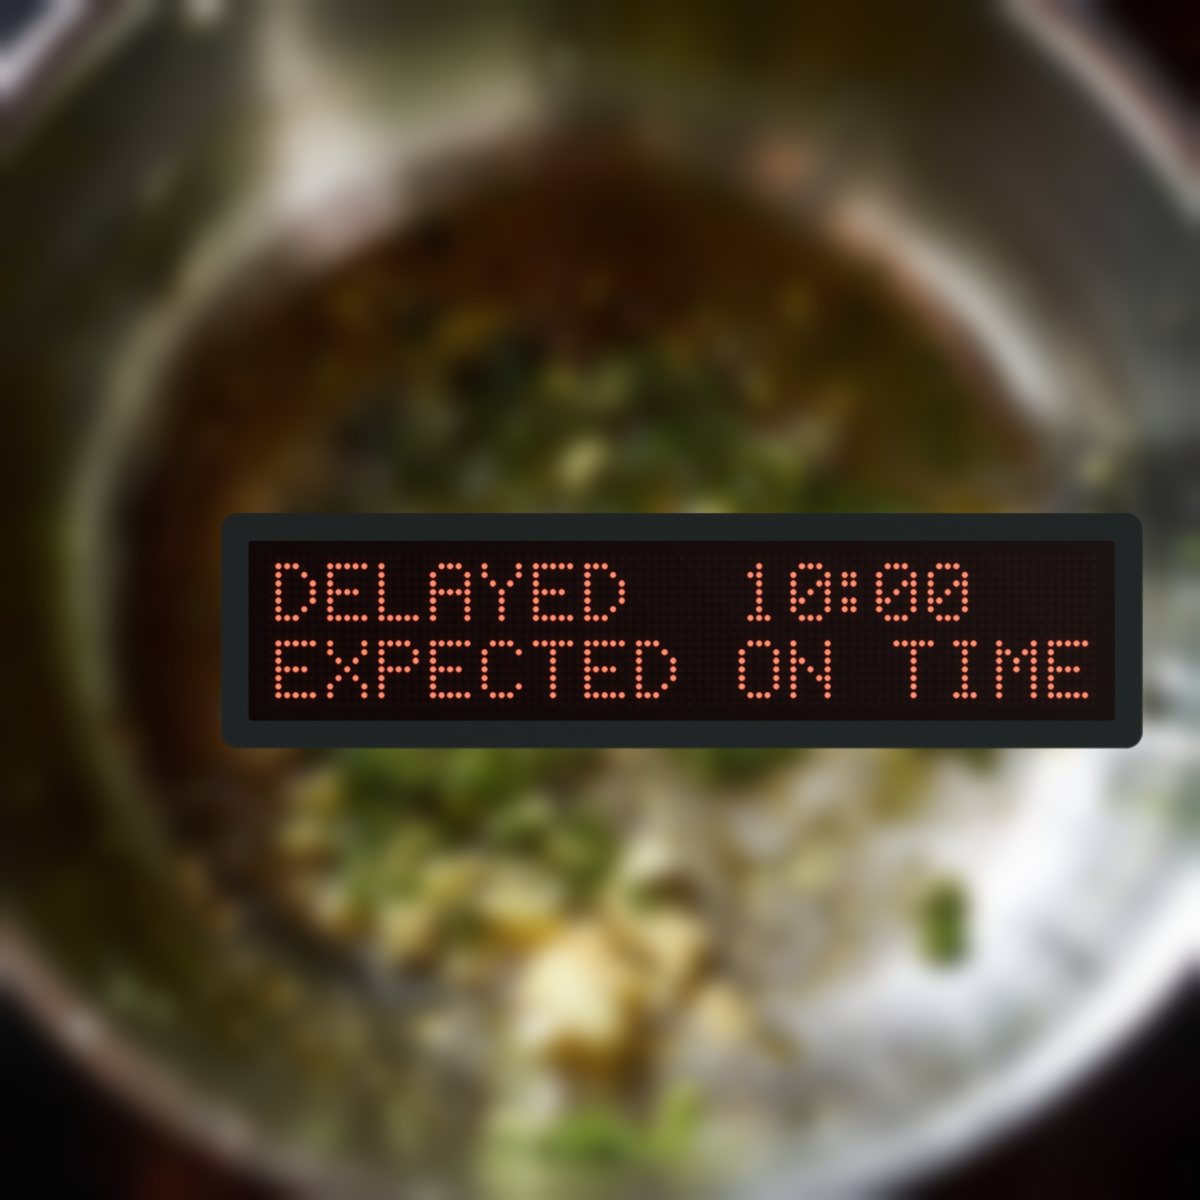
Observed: 10.00
